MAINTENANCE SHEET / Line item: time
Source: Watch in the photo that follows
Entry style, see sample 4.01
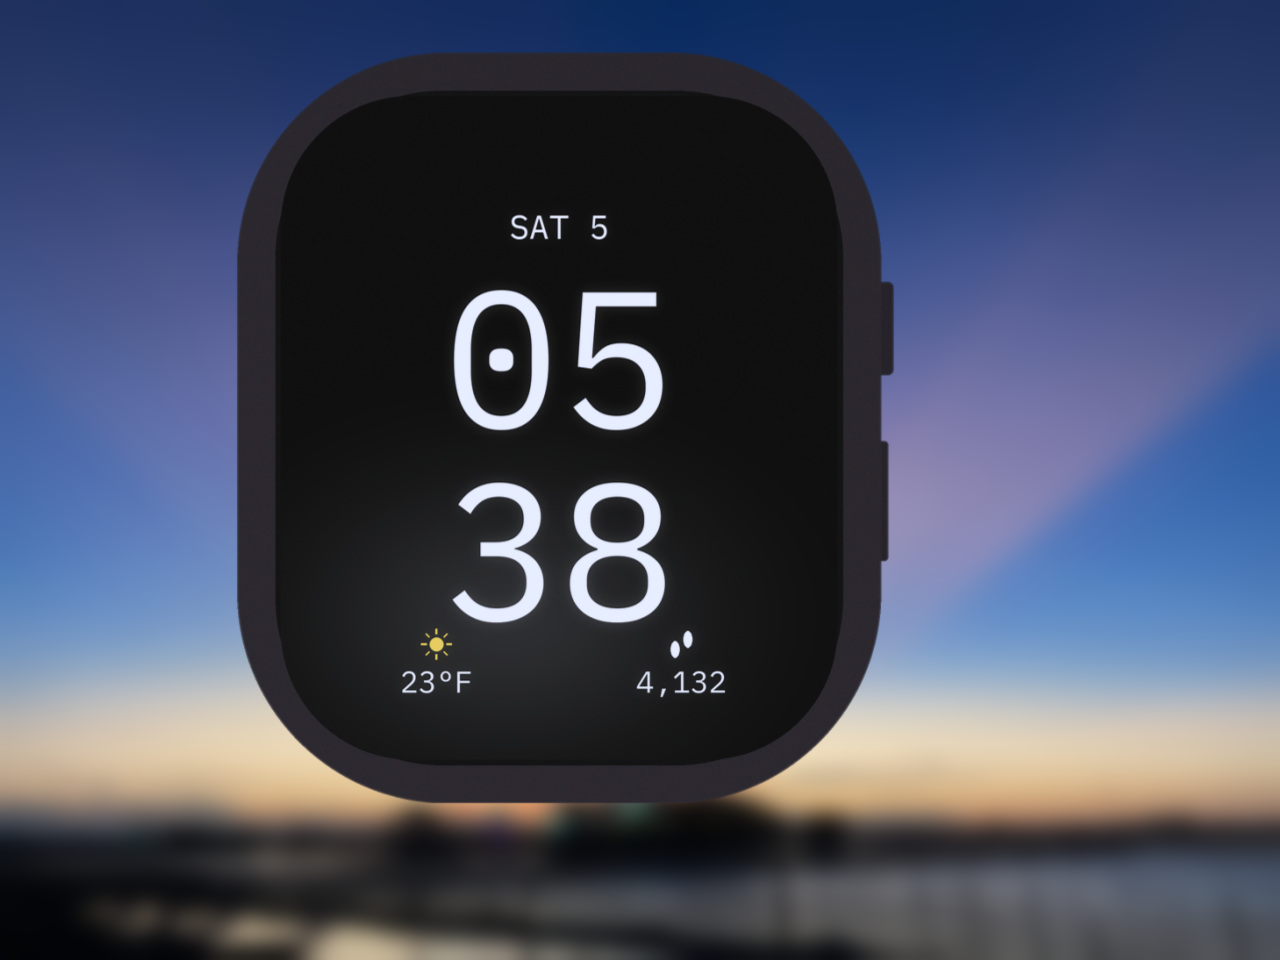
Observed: 5.38
